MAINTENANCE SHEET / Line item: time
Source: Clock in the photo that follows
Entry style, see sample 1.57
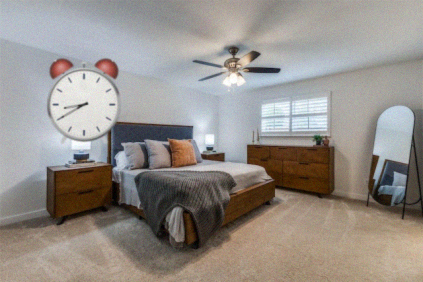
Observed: 8.40
